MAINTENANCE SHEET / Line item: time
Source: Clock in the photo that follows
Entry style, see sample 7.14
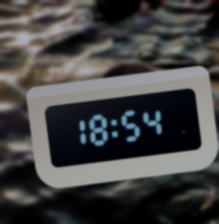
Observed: 18.54
